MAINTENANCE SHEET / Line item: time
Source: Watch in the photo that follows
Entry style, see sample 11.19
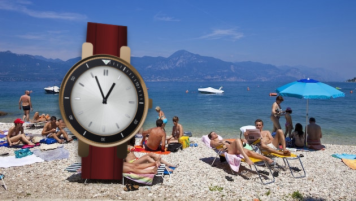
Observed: 12.56
